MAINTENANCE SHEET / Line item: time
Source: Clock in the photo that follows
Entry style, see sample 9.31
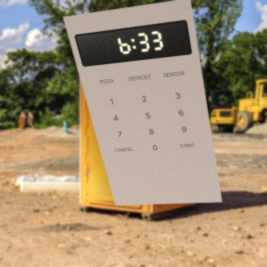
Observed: 6.33
